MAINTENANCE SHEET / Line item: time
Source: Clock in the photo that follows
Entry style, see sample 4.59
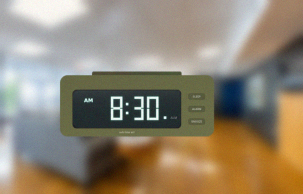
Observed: 8.30
